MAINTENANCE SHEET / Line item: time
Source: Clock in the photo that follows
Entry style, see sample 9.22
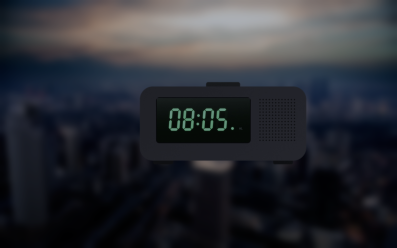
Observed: 8.05
